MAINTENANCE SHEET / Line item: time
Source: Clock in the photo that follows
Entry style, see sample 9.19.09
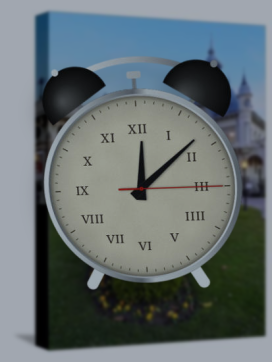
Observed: 12.08.15
